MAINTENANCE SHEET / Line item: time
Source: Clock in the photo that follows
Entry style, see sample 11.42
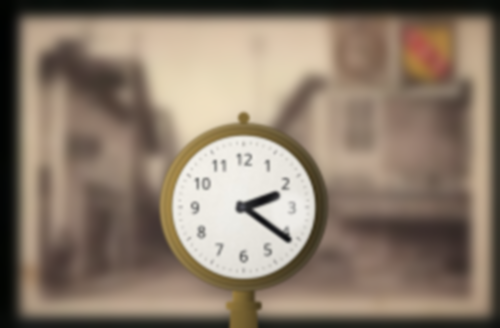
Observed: 2.21
